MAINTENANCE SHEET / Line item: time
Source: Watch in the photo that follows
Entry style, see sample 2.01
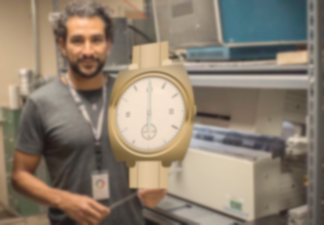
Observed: 6.00
